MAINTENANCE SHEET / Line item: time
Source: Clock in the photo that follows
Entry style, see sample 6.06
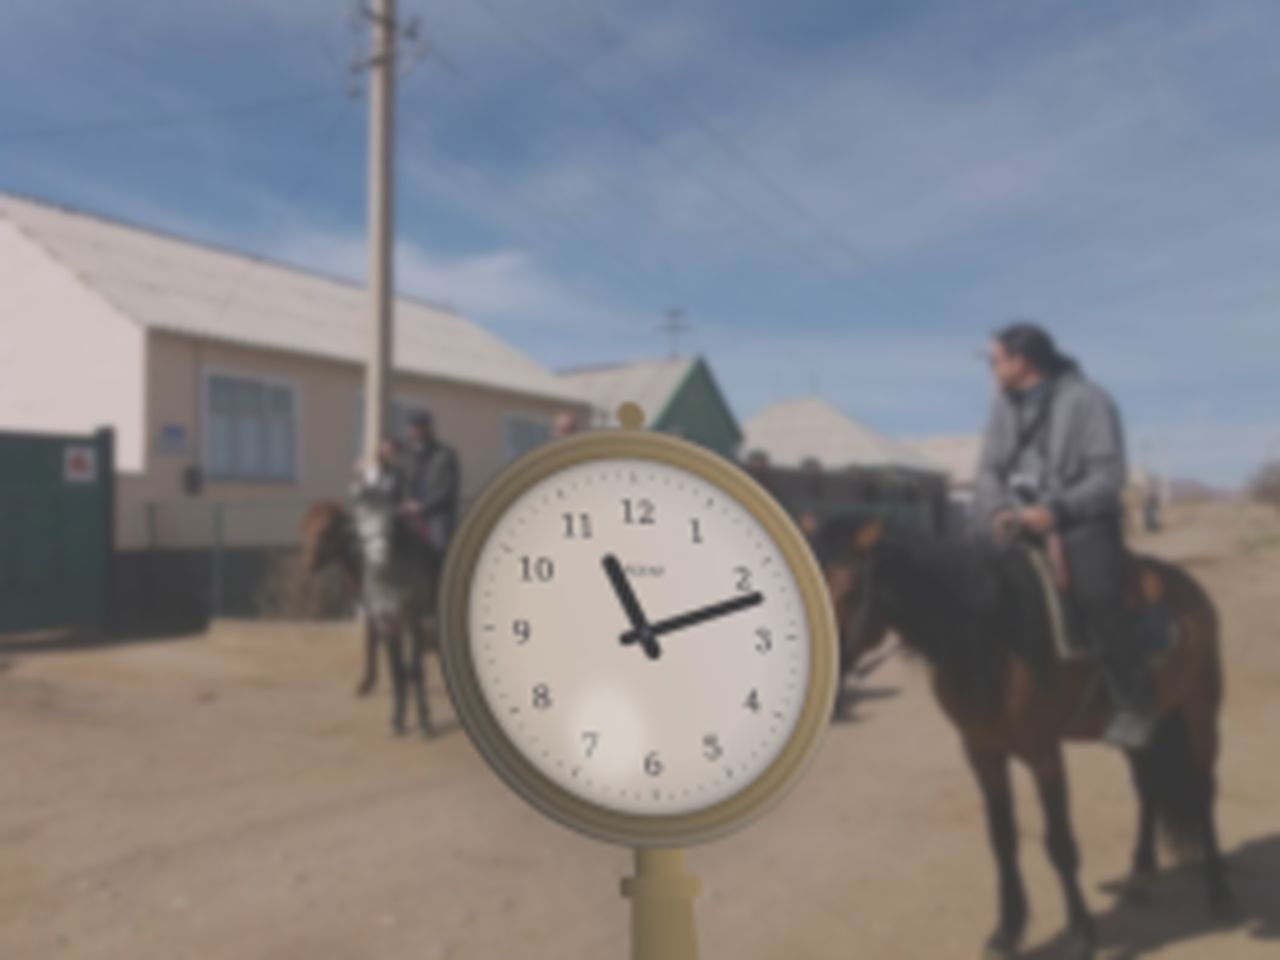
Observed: 11.12
